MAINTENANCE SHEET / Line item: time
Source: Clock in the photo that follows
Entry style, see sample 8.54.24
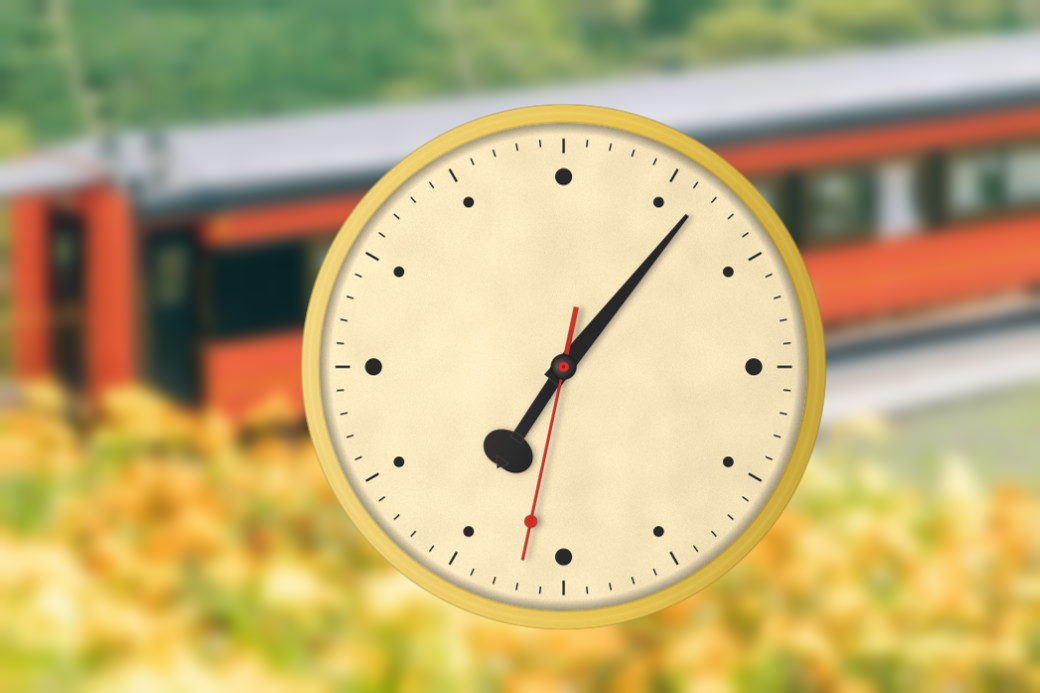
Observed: 7.06.32
